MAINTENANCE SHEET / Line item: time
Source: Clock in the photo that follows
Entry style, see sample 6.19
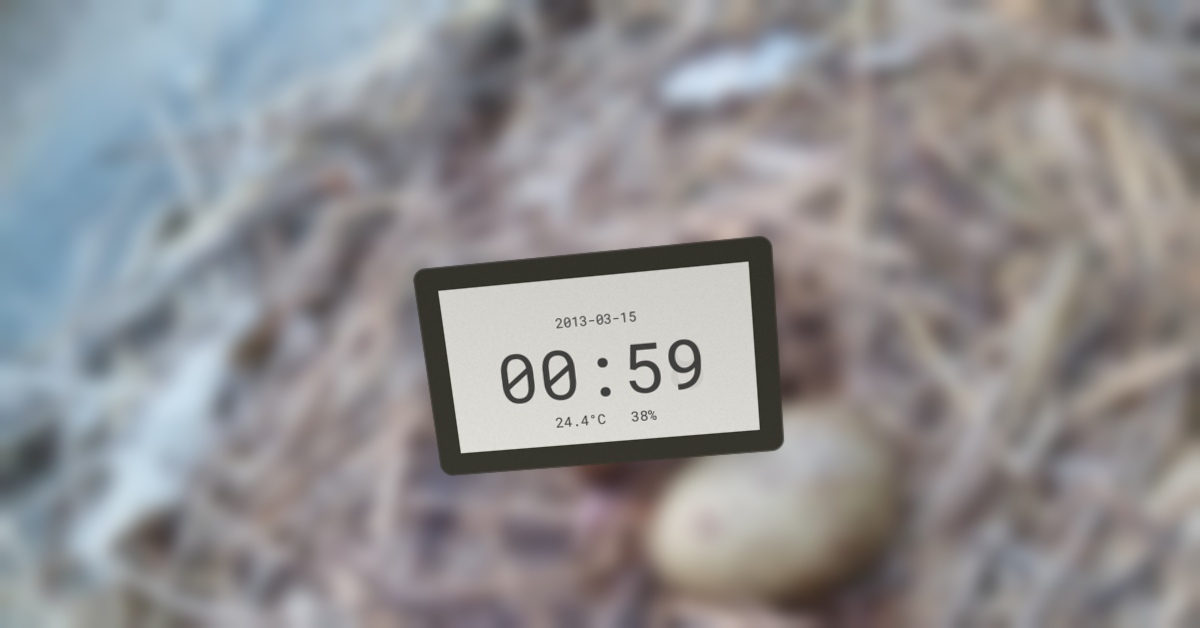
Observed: 0.59
